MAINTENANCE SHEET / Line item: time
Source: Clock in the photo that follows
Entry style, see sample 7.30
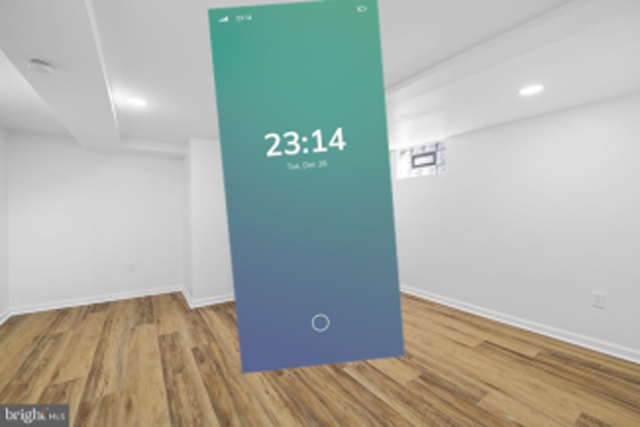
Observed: 23.14
